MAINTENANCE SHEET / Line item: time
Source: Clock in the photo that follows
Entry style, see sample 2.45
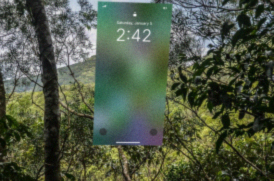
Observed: 2.42
